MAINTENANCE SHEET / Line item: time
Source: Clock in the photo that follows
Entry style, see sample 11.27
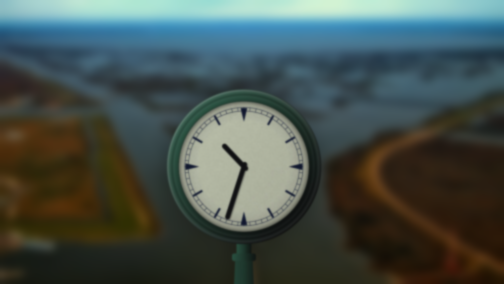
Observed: 10.33
